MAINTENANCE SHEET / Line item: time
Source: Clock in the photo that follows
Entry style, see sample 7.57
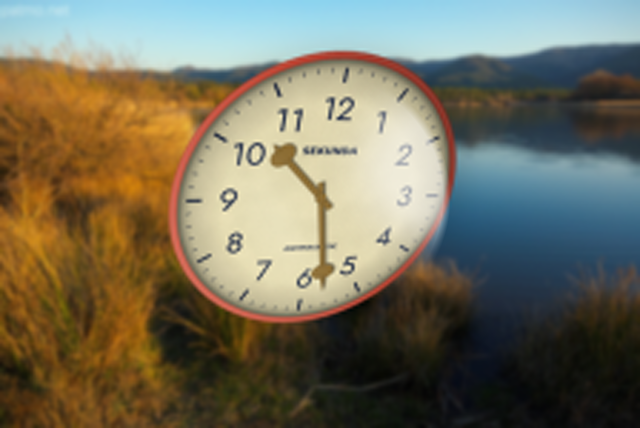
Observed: 10.28
